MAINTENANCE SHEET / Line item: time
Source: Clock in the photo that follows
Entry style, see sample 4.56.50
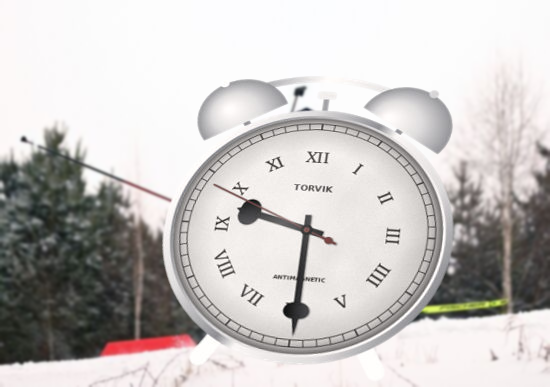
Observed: 9.29.49
